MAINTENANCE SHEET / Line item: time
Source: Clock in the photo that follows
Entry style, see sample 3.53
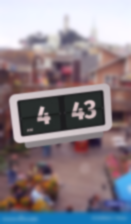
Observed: 4.43
